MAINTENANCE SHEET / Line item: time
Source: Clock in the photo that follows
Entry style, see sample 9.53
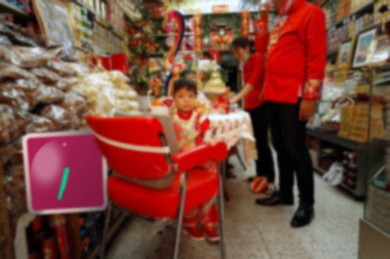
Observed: 6.33
